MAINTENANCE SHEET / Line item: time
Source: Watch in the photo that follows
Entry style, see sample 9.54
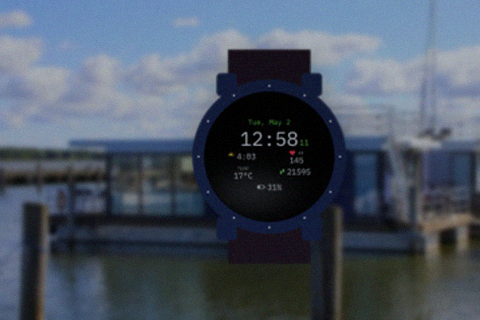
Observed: 12.58
